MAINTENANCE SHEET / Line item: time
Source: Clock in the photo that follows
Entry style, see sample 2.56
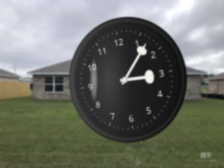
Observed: 3.07
